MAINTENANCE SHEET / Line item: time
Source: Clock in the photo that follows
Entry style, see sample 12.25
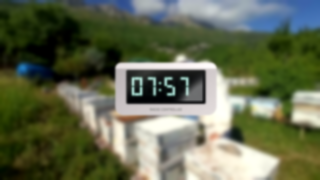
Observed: 7.57
